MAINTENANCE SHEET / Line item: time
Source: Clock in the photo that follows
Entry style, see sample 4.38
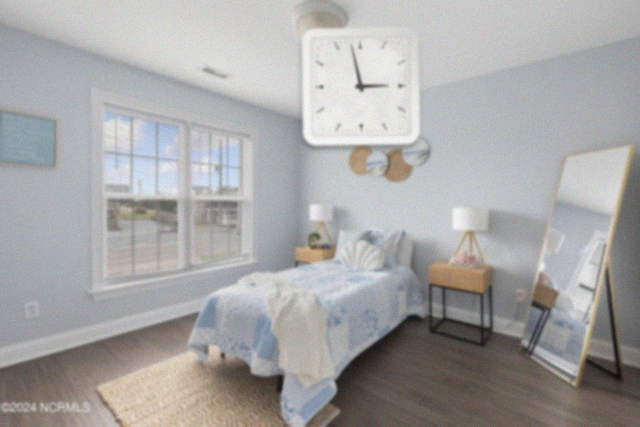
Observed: 2.58
